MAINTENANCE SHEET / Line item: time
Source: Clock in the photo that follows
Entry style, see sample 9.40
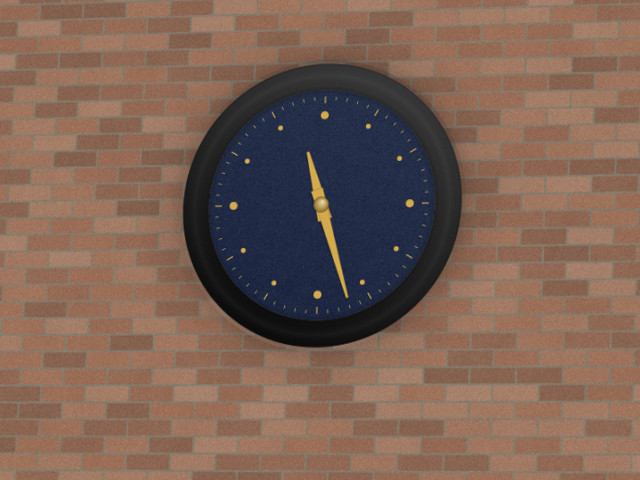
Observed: 11.27
